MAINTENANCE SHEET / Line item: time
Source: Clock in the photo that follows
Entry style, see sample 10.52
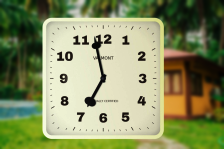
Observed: 6.58
